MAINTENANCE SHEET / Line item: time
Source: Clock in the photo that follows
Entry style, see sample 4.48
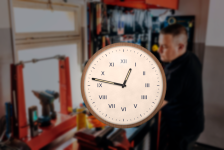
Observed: 12.47
